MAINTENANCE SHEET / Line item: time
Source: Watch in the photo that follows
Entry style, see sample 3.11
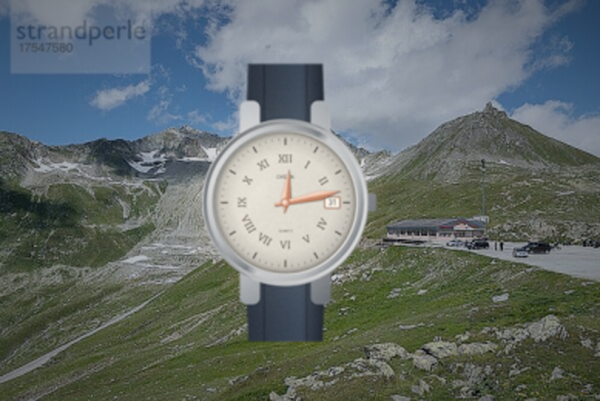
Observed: 12.13
